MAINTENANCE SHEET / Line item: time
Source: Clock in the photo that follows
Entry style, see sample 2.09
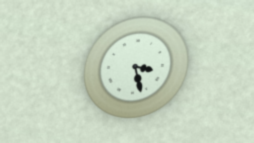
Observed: 3.27
